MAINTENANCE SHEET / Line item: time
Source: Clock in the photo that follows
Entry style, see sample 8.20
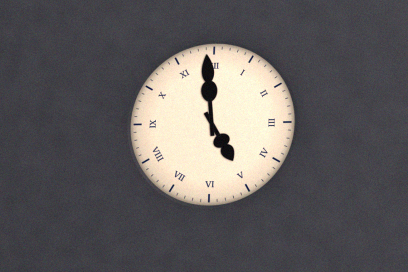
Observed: 4.59
